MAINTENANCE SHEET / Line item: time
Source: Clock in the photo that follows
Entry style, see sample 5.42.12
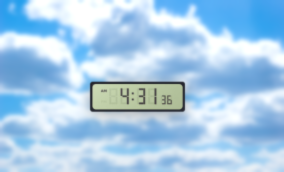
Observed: 4.31.36
